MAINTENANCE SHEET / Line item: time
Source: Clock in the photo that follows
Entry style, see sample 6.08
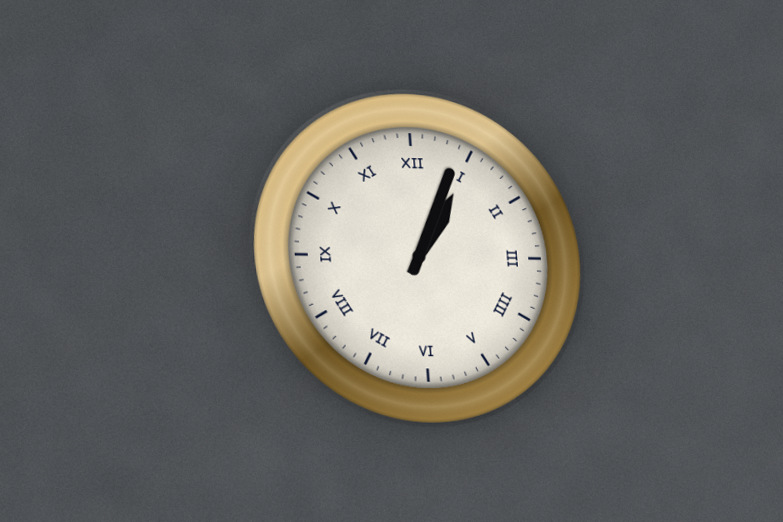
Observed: 1.04
